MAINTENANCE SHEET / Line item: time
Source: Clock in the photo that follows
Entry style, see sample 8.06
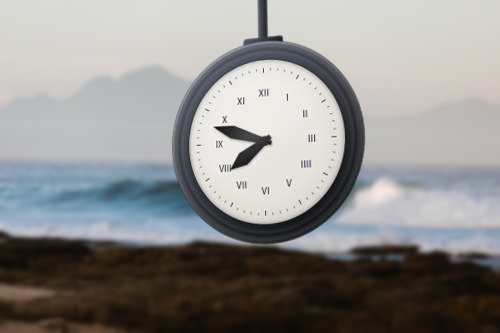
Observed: 7.48
